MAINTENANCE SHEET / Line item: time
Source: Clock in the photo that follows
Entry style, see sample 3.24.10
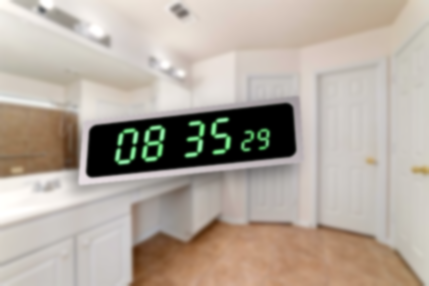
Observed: 8.35.29
